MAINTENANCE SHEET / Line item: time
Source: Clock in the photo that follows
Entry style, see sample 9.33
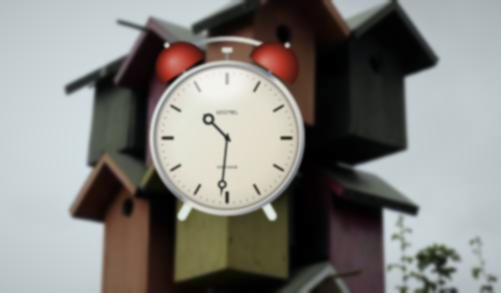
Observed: 10.31
